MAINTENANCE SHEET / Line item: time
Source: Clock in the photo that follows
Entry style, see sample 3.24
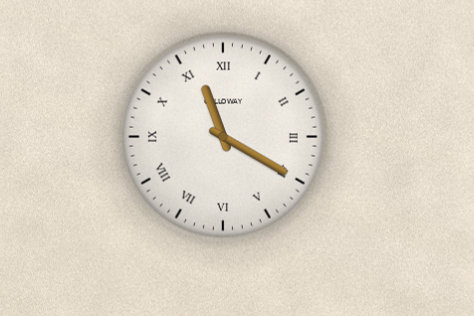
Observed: 11.20
